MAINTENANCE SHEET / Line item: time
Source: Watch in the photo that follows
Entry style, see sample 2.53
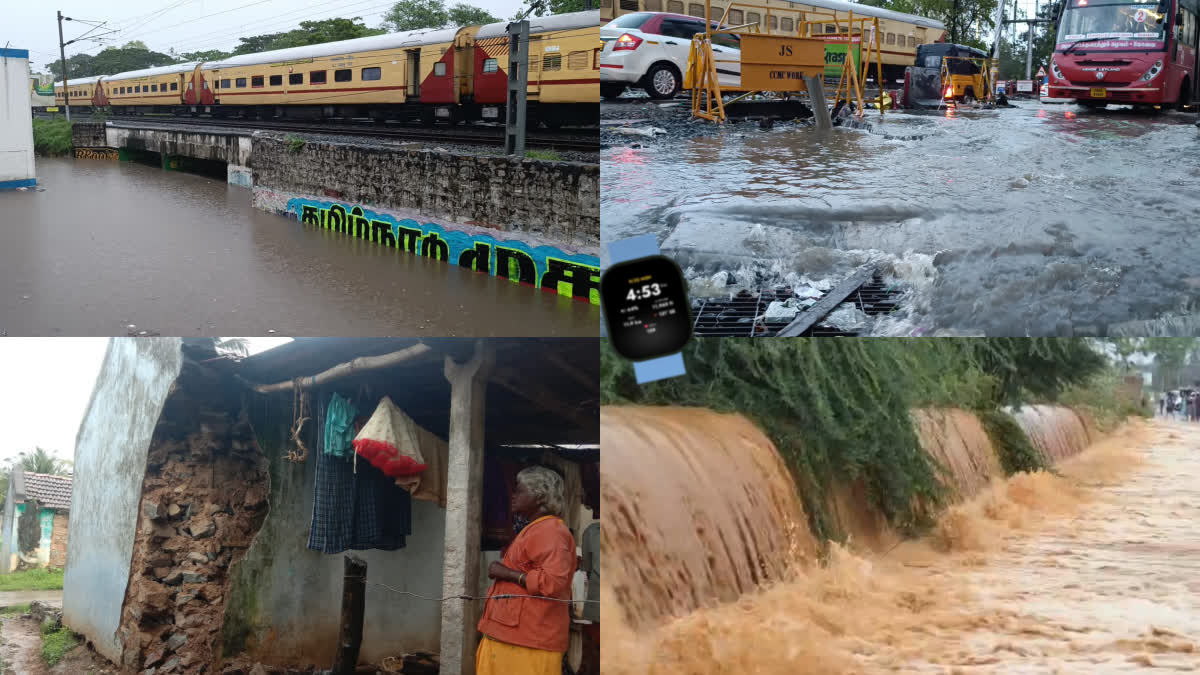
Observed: 4.53
